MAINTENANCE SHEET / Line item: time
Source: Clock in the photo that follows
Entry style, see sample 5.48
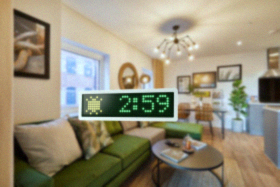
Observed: 2.59
